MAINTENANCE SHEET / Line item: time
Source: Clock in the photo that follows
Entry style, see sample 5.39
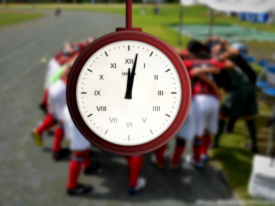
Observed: 12.02
